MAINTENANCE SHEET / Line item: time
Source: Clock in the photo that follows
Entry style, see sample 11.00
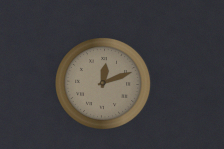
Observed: 12.11
